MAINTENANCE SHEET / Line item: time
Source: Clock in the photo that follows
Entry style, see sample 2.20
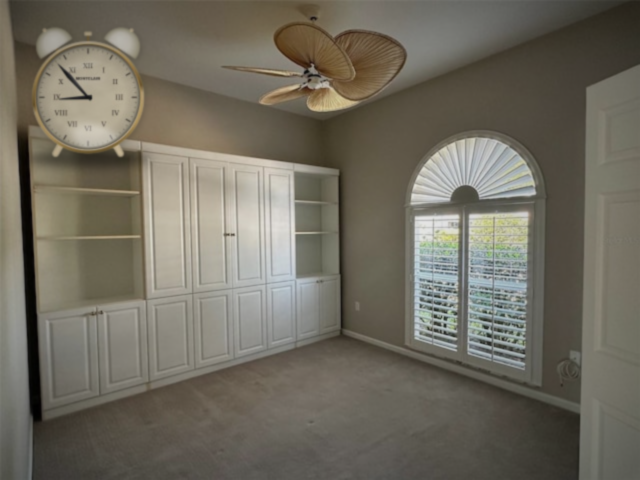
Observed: 8.53
